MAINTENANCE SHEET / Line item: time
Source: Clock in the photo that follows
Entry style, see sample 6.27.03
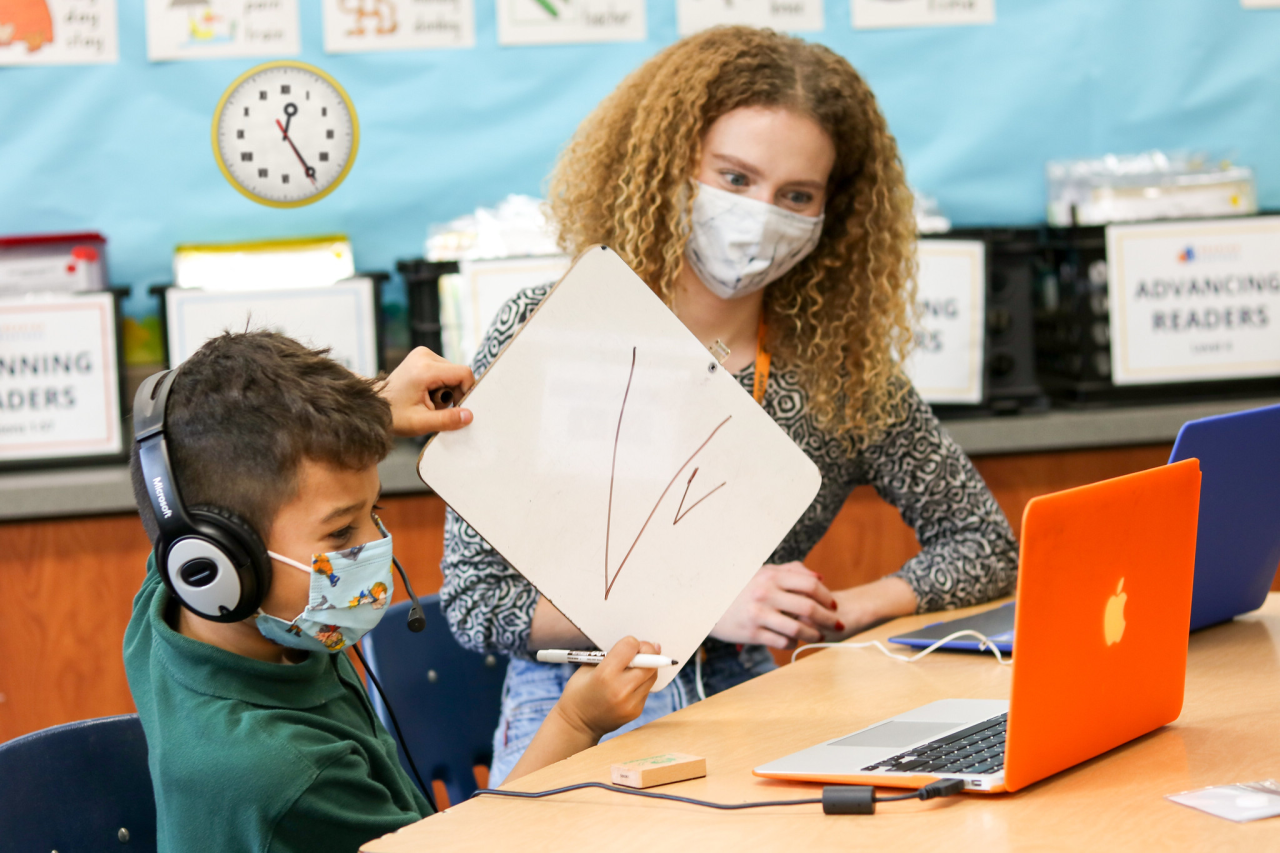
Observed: 12.24.25
